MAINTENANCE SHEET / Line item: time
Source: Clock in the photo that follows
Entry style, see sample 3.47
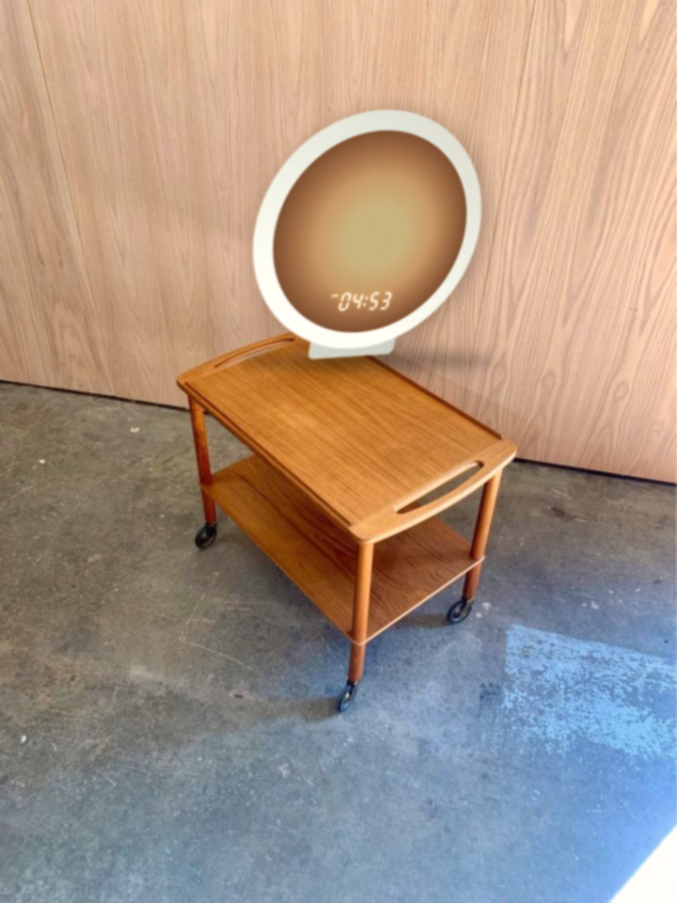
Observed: 4.53
